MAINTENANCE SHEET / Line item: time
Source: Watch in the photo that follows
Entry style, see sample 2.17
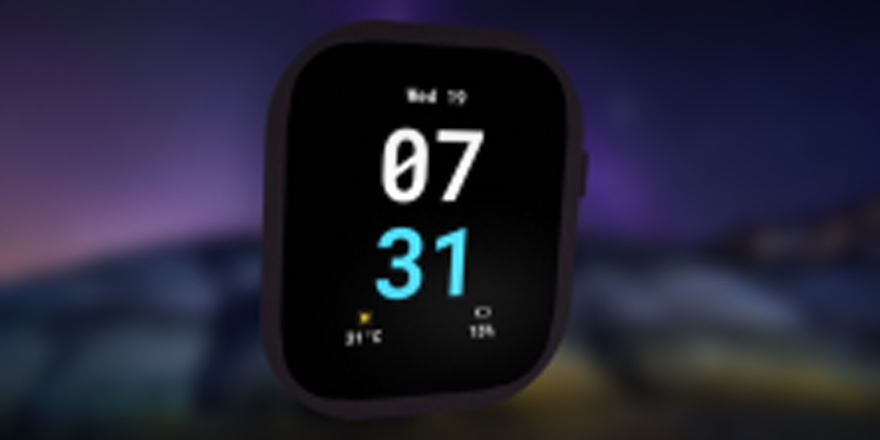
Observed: 7.31
